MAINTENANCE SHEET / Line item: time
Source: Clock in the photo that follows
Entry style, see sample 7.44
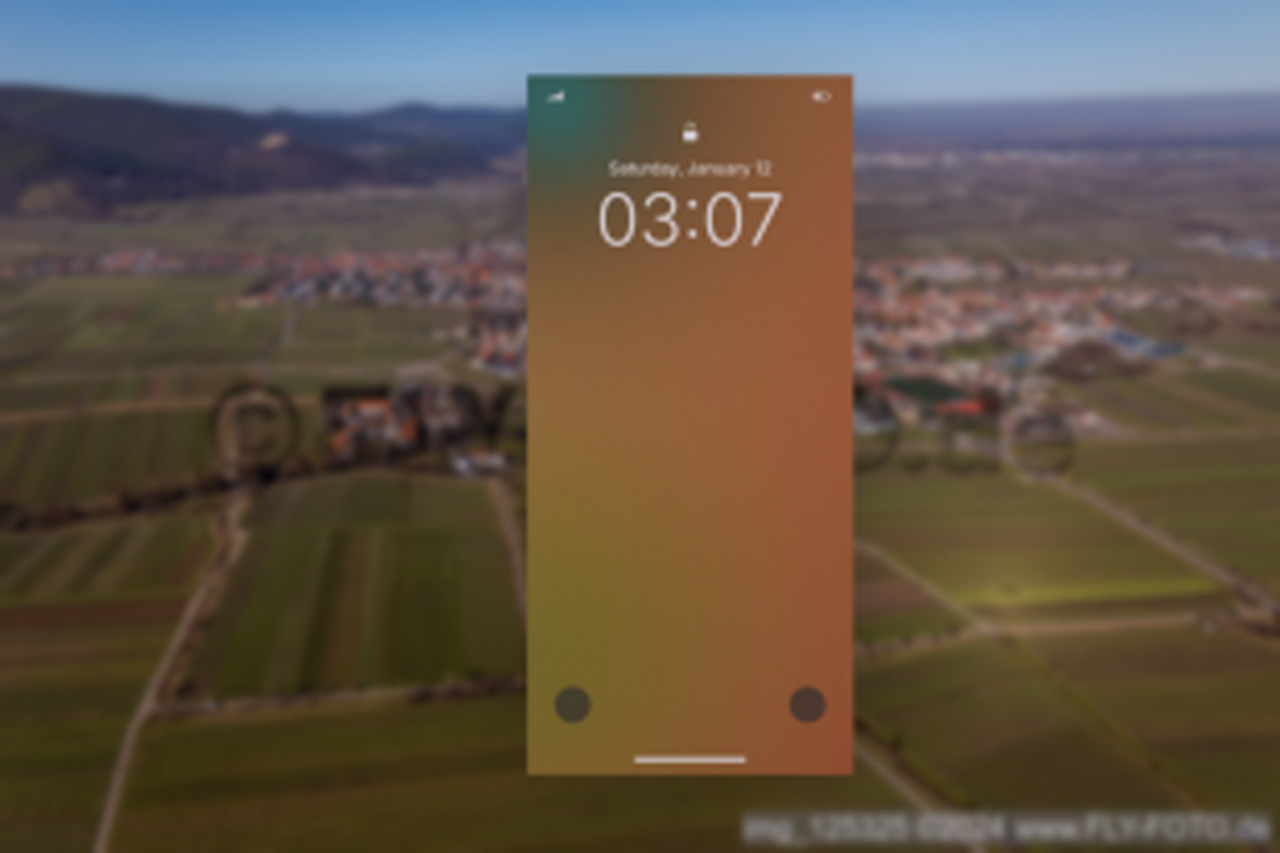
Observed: 3.07
